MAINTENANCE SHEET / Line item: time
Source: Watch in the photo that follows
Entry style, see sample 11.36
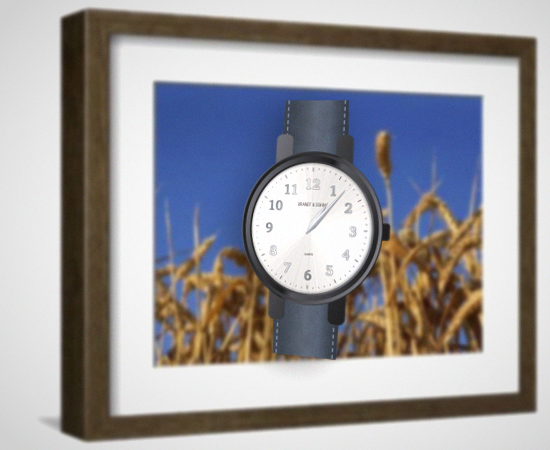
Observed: 1.07
